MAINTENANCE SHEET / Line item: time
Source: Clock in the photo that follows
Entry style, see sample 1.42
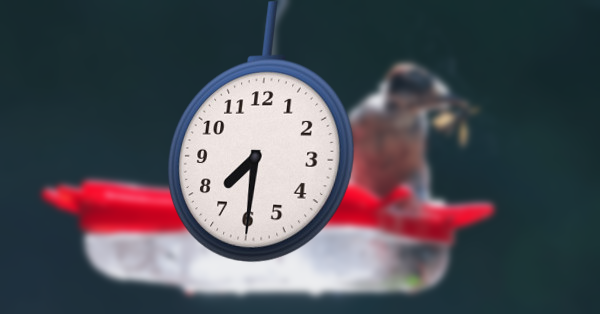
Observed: 7.30
